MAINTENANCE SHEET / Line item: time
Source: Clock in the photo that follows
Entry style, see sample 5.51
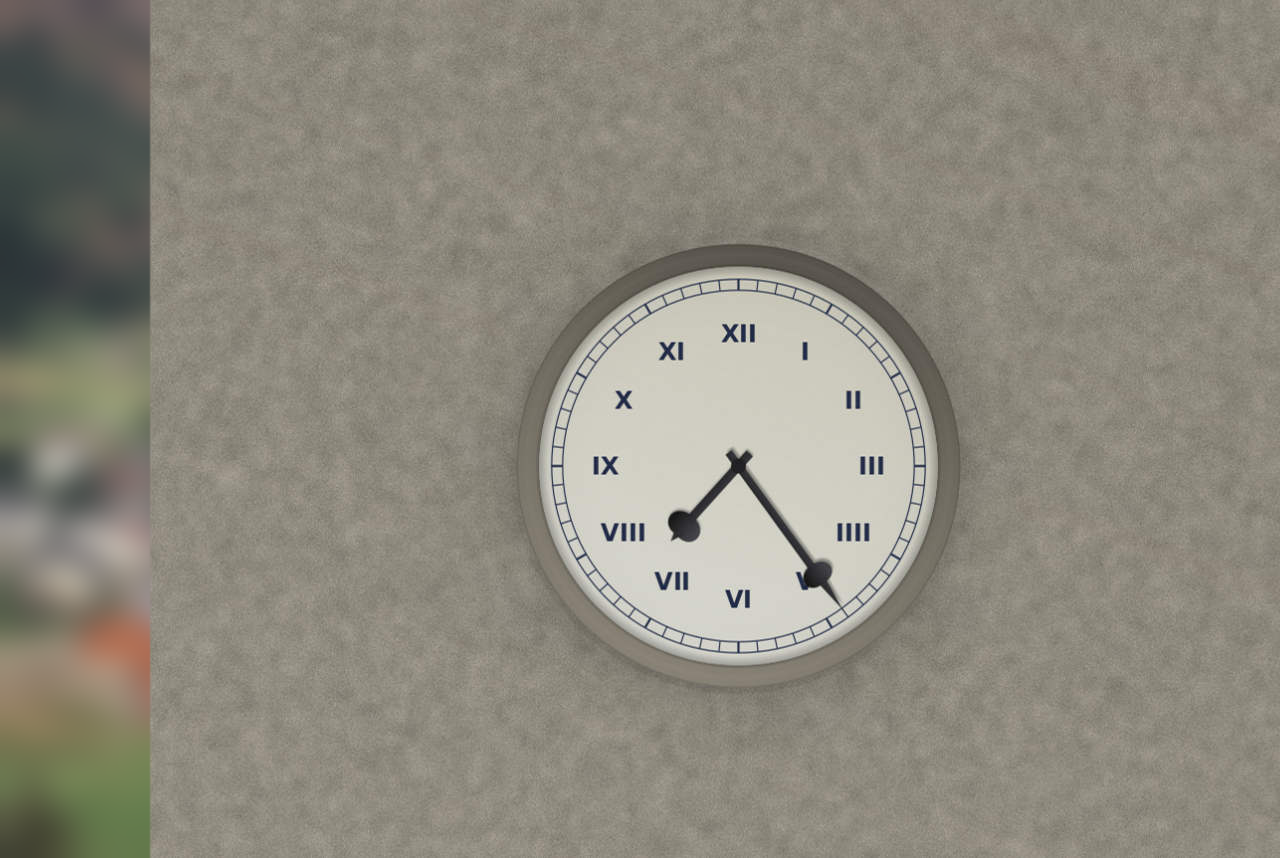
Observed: 7.24
